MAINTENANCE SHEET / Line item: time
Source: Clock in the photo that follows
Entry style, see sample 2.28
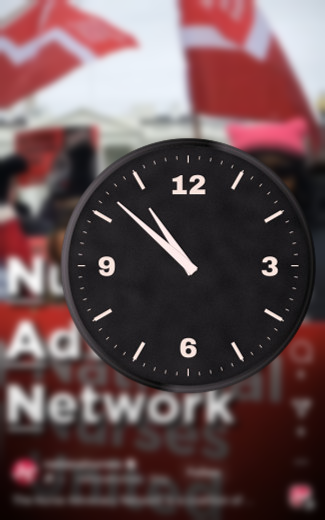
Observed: 10.52
